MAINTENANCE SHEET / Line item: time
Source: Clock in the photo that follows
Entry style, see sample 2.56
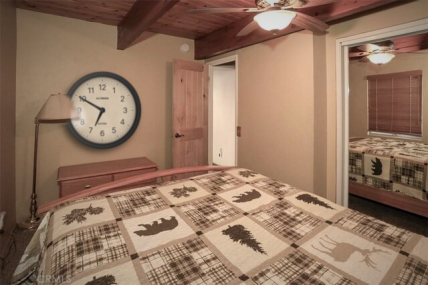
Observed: 6.50
